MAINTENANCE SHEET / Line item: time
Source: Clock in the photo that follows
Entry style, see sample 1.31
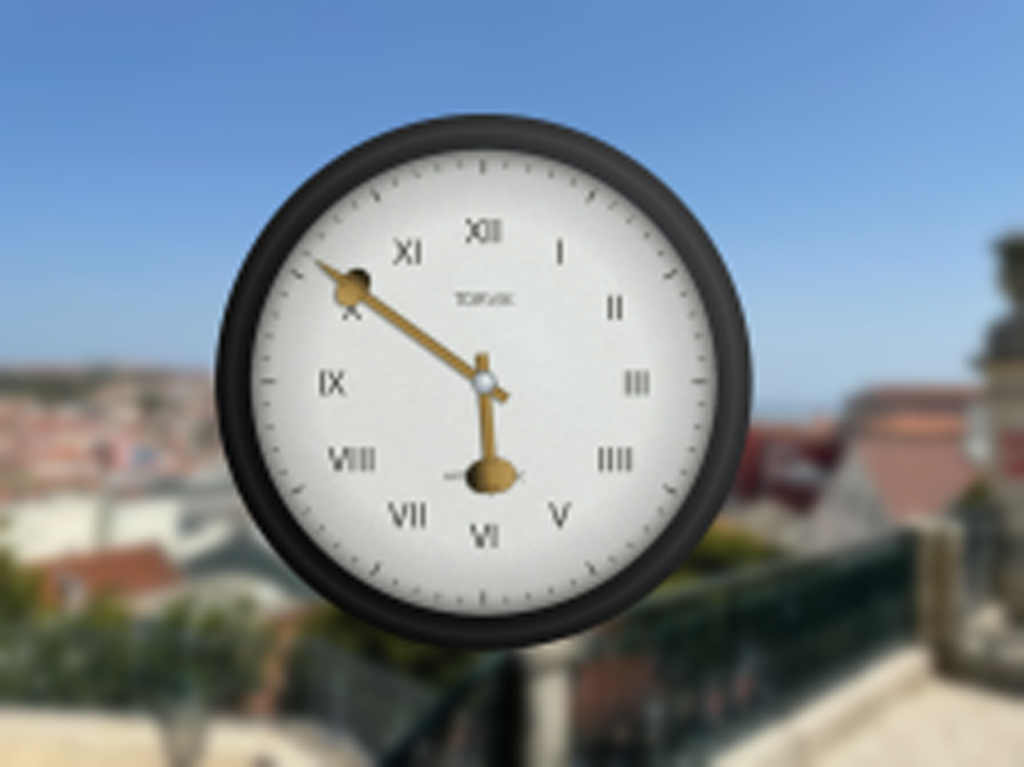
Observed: 5.51
